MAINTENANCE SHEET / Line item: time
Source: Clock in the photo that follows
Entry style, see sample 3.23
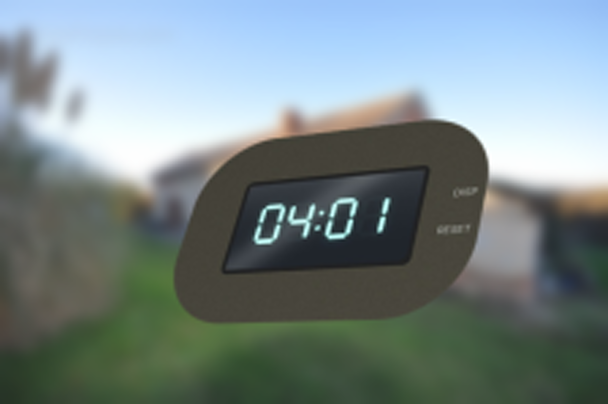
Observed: 4.01
